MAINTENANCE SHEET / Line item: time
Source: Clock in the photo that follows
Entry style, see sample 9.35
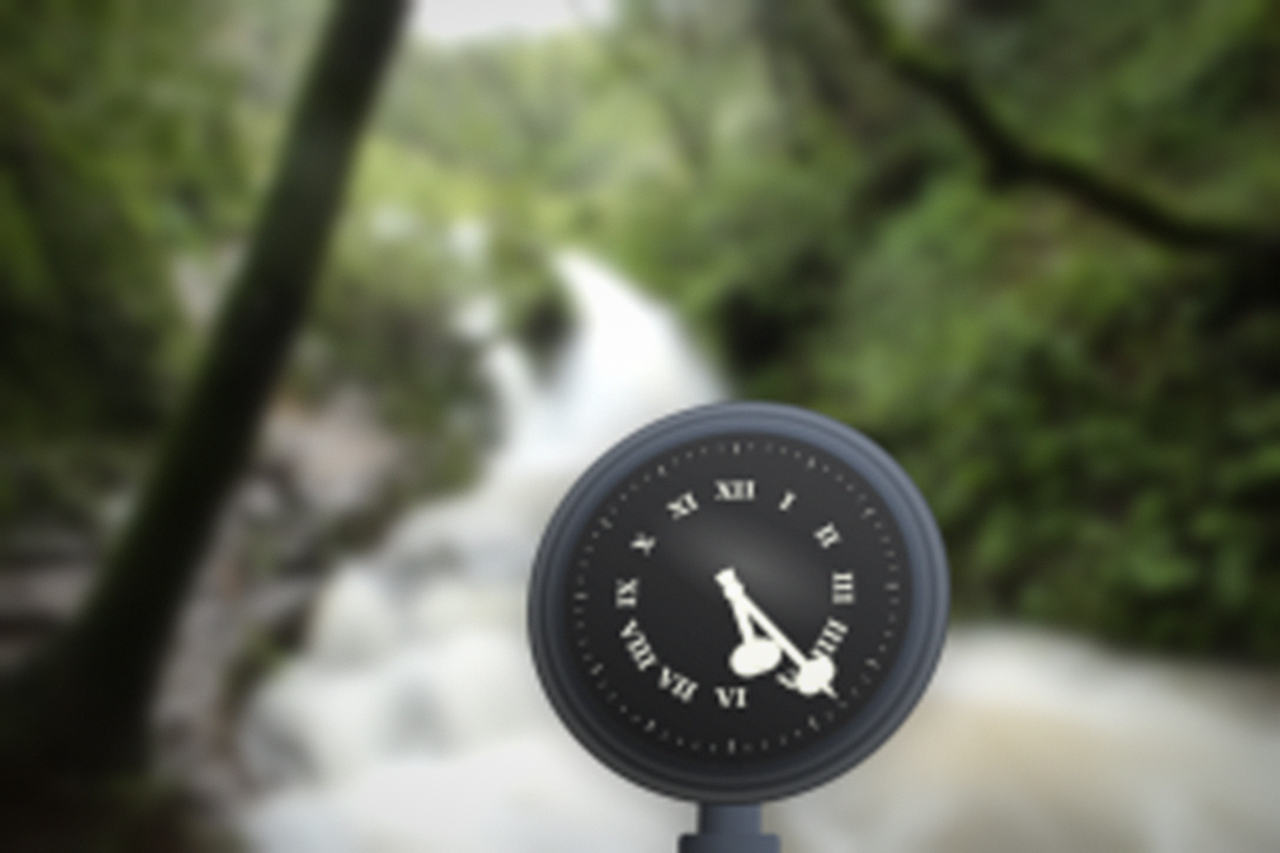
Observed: 5.23
